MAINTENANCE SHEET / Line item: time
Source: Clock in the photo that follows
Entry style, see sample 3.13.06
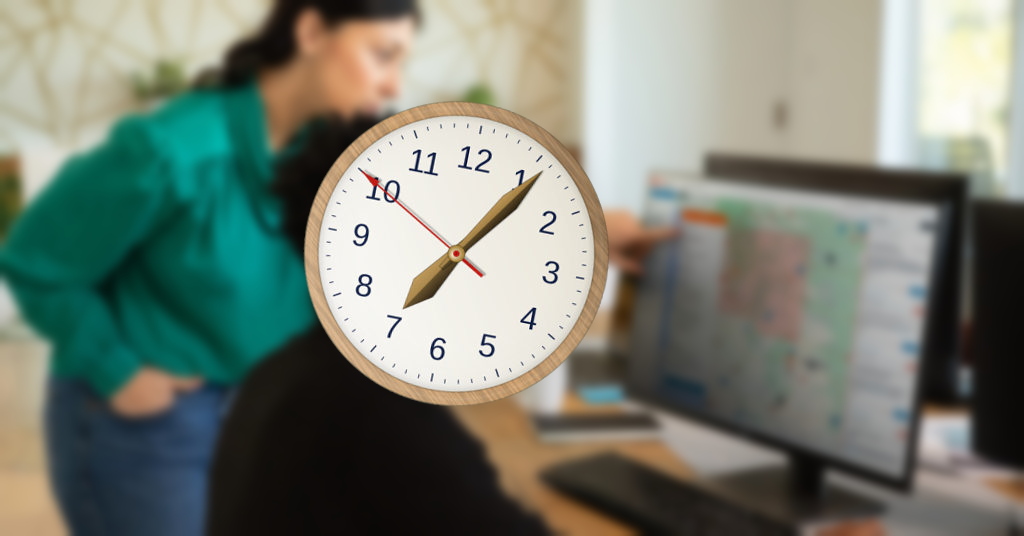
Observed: 7.05.50
